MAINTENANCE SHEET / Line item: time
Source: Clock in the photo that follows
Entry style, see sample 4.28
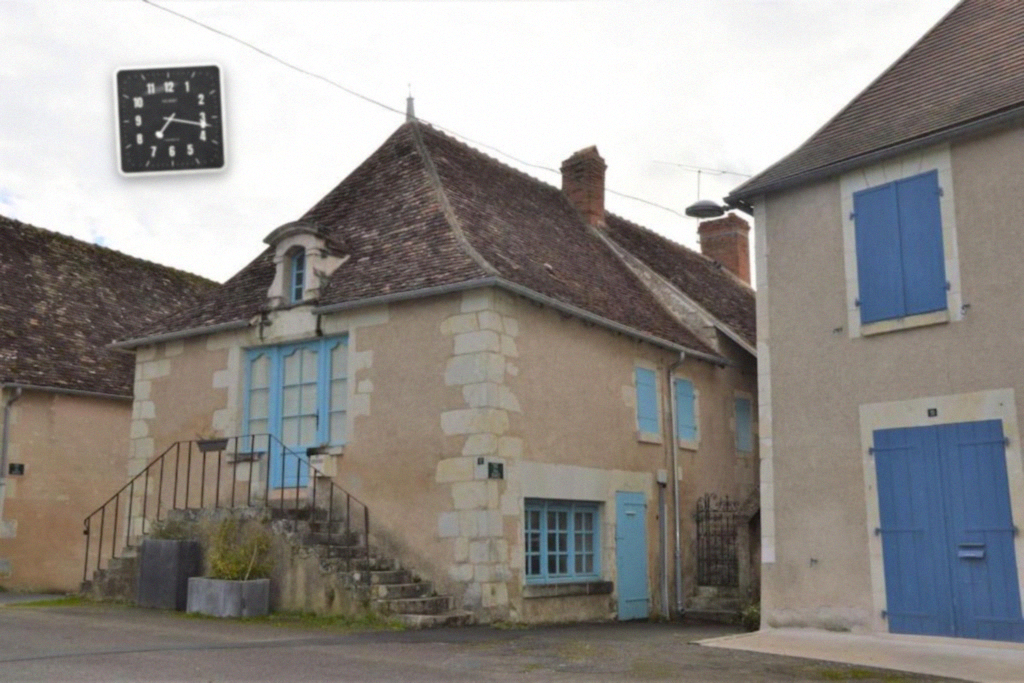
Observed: 7.17
